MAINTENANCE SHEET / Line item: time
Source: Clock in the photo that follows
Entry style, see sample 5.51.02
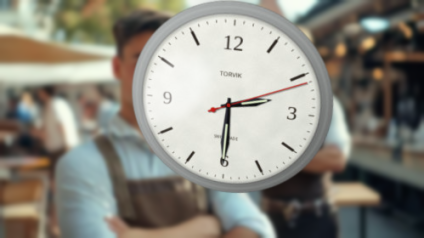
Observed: 2.30.11
